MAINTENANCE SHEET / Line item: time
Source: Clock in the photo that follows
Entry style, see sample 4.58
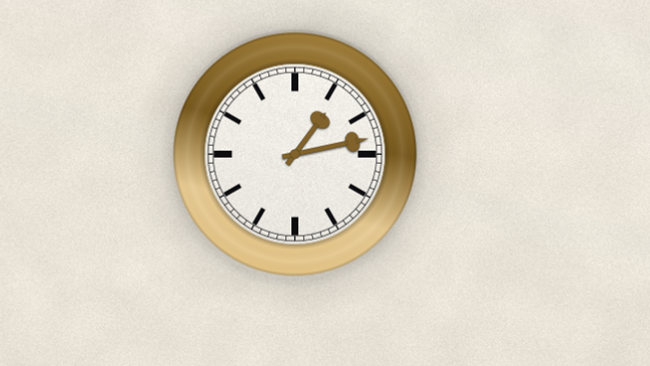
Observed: 1.13
